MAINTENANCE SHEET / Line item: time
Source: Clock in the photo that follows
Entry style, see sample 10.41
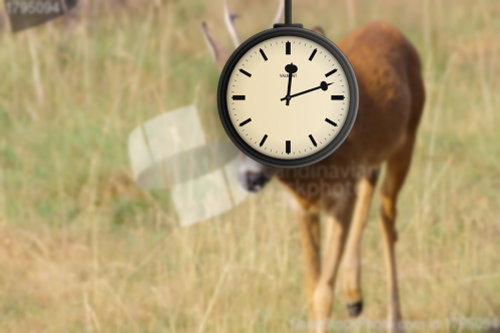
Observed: 12.12
